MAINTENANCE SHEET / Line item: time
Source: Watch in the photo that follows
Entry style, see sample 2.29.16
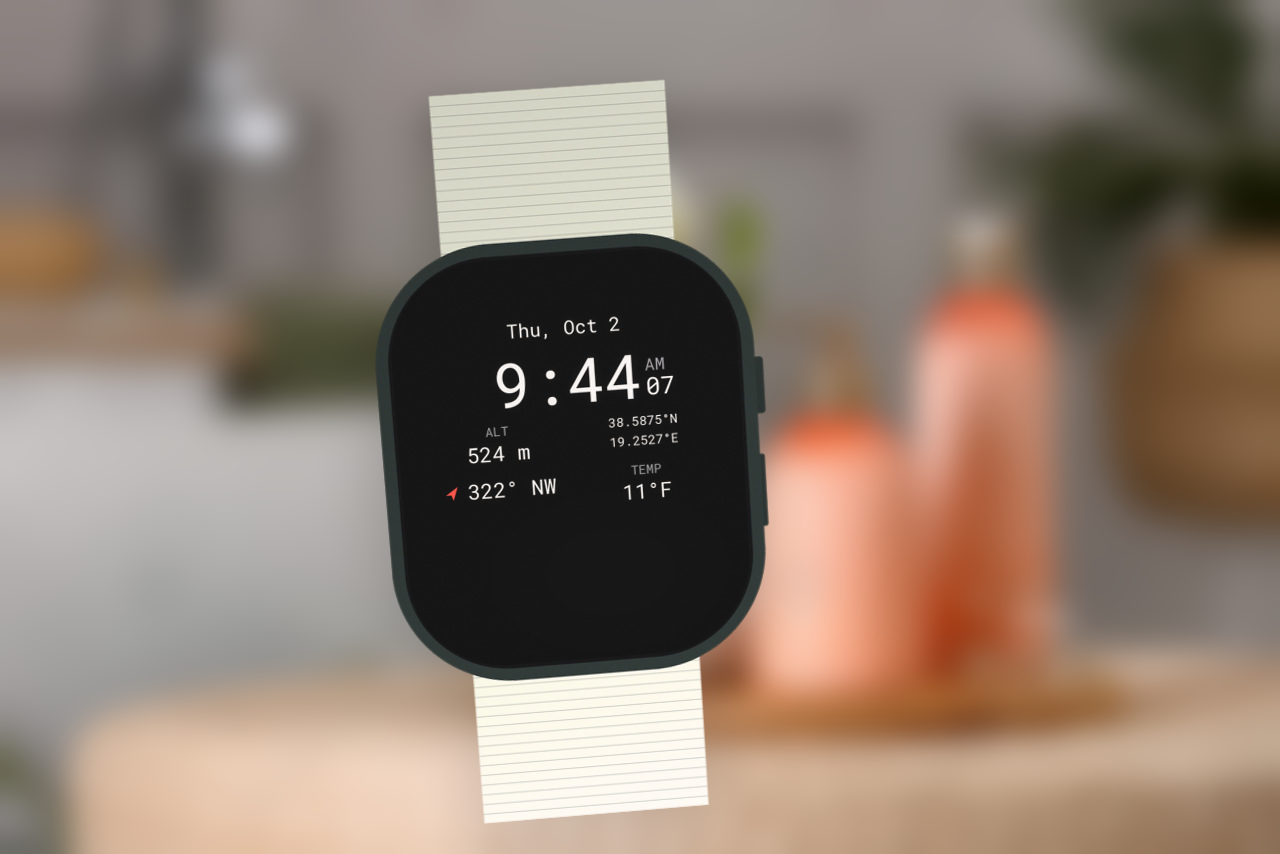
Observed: 9.44.07
